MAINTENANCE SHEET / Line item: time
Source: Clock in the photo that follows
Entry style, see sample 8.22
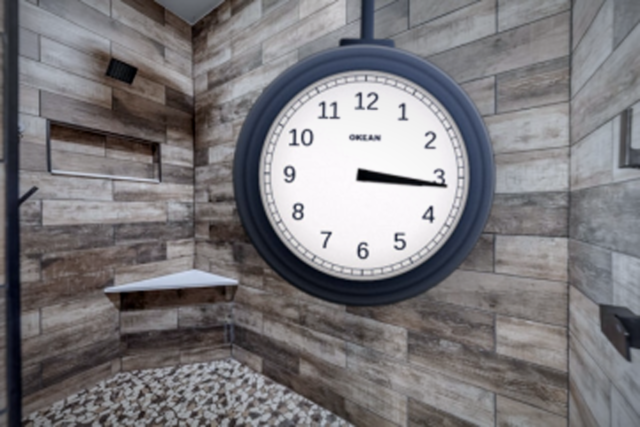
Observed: 3.16
